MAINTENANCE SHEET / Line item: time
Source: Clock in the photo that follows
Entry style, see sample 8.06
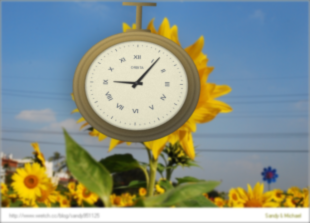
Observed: 9.06
